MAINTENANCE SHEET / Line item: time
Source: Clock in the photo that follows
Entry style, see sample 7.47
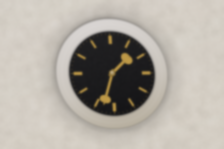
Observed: 1.33
